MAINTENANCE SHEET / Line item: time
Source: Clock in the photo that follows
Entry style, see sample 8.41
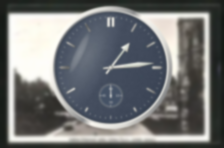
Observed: 1.14
